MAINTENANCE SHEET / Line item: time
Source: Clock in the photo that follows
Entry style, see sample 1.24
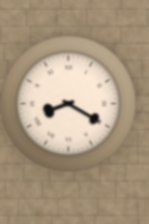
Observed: 8.20
